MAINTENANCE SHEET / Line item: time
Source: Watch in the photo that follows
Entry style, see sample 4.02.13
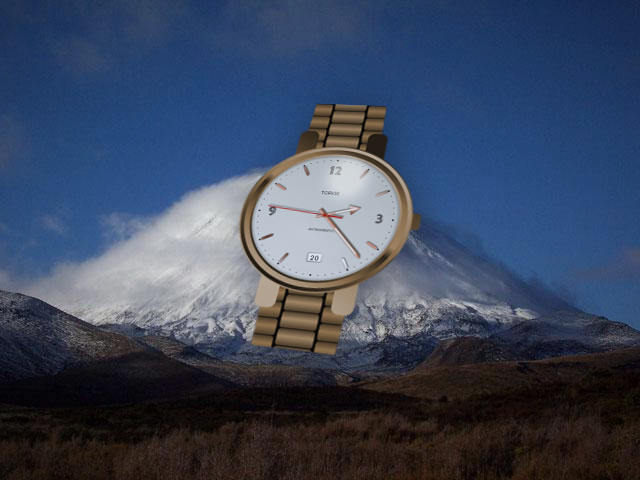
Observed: 2.22.46
